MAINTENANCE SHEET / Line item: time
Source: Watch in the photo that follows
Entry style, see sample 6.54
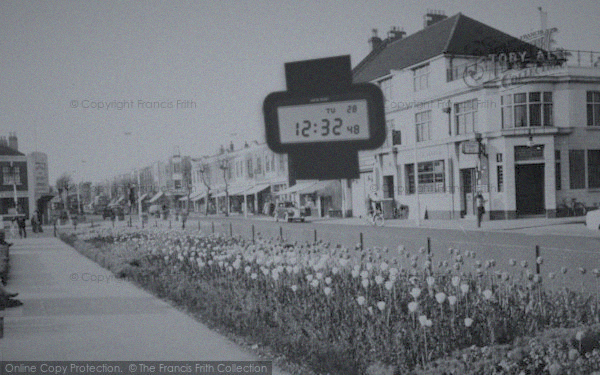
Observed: 12.32
